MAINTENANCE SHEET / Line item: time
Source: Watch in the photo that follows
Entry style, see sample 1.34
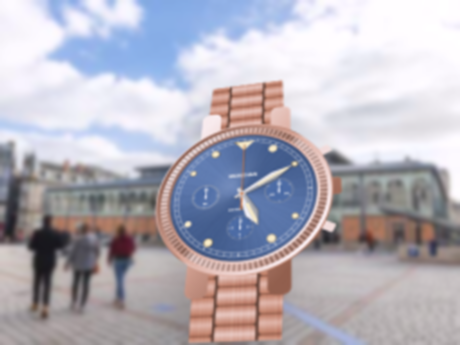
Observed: 5.10
